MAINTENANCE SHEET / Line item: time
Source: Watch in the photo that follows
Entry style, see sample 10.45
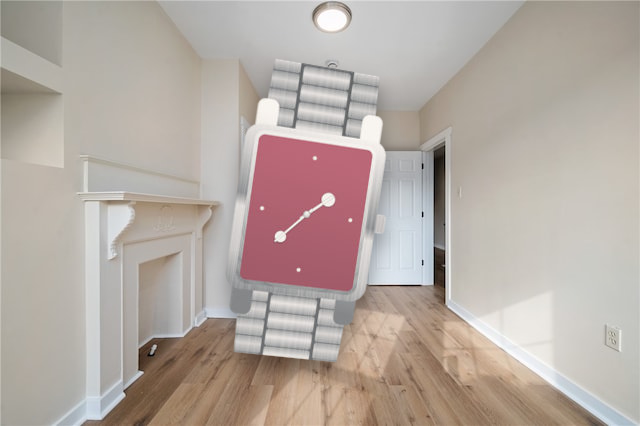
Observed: 1.37
